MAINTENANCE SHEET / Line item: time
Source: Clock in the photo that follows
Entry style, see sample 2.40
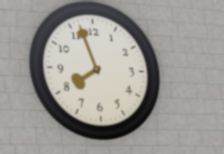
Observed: 7.57
